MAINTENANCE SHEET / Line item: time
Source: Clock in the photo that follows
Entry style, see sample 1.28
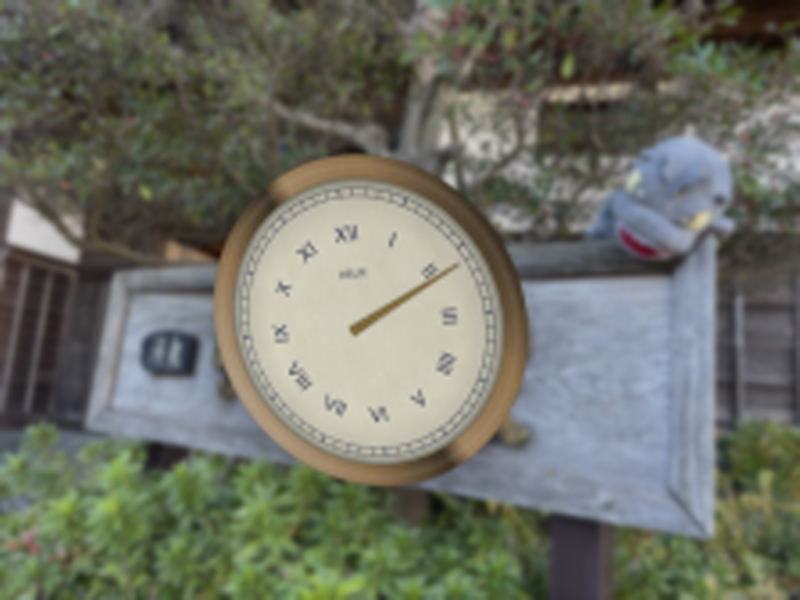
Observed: 2.11
